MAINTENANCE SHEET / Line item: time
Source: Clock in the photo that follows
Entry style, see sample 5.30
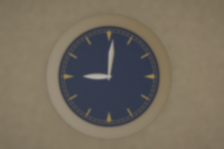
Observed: 9.01
